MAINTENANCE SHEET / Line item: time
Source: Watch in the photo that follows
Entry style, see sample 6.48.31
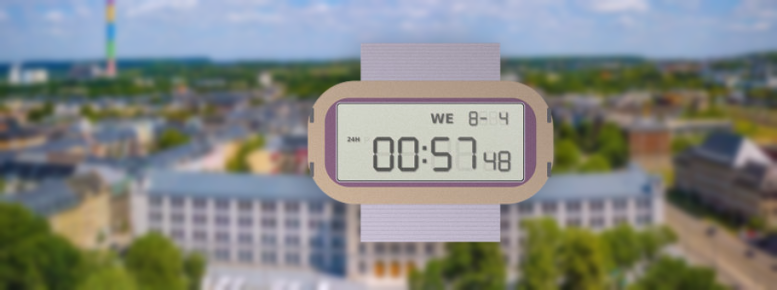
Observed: 0.57.48
